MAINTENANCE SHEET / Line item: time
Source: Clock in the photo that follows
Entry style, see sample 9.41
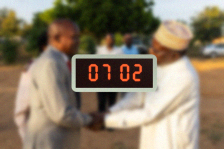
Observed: 7.02
